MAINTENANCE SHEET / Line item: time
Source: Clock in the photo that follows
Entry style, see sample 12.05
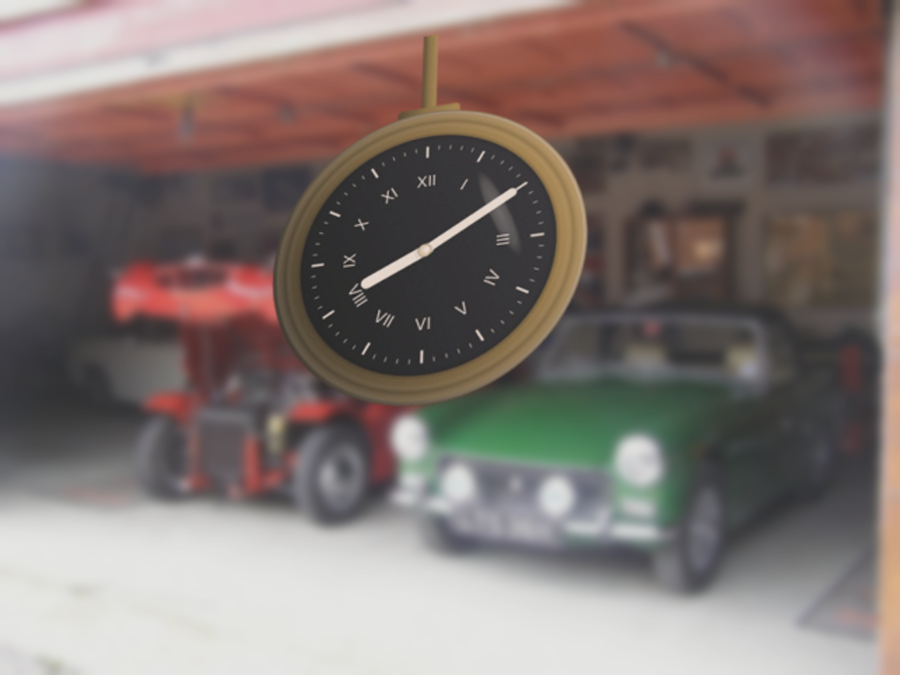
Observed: 8.10
